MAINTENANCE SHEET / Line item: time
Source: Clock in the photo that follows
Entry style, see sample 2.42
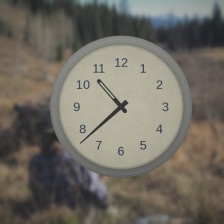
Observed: 10.38
